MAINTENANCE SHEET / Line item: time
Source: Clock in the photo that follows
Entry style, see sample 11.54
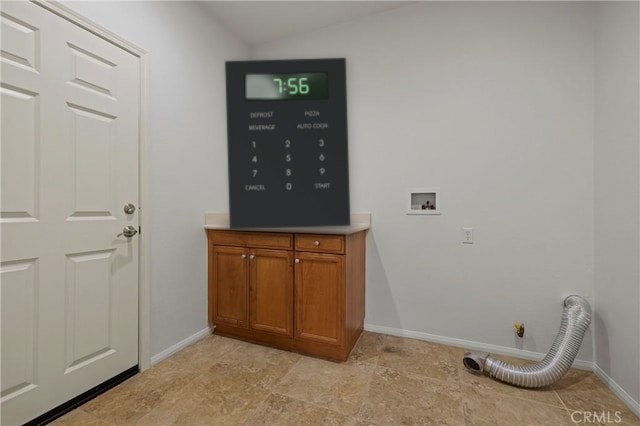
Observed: 7.56
